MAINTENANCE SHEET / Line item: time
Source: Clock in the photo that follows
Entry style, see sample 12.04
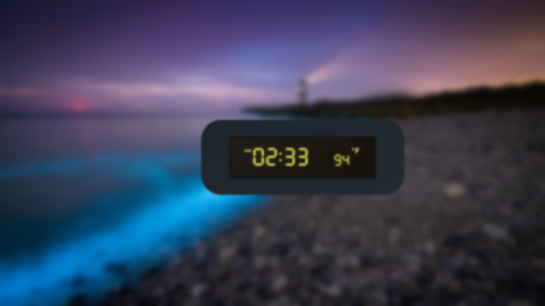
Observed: 2.33
